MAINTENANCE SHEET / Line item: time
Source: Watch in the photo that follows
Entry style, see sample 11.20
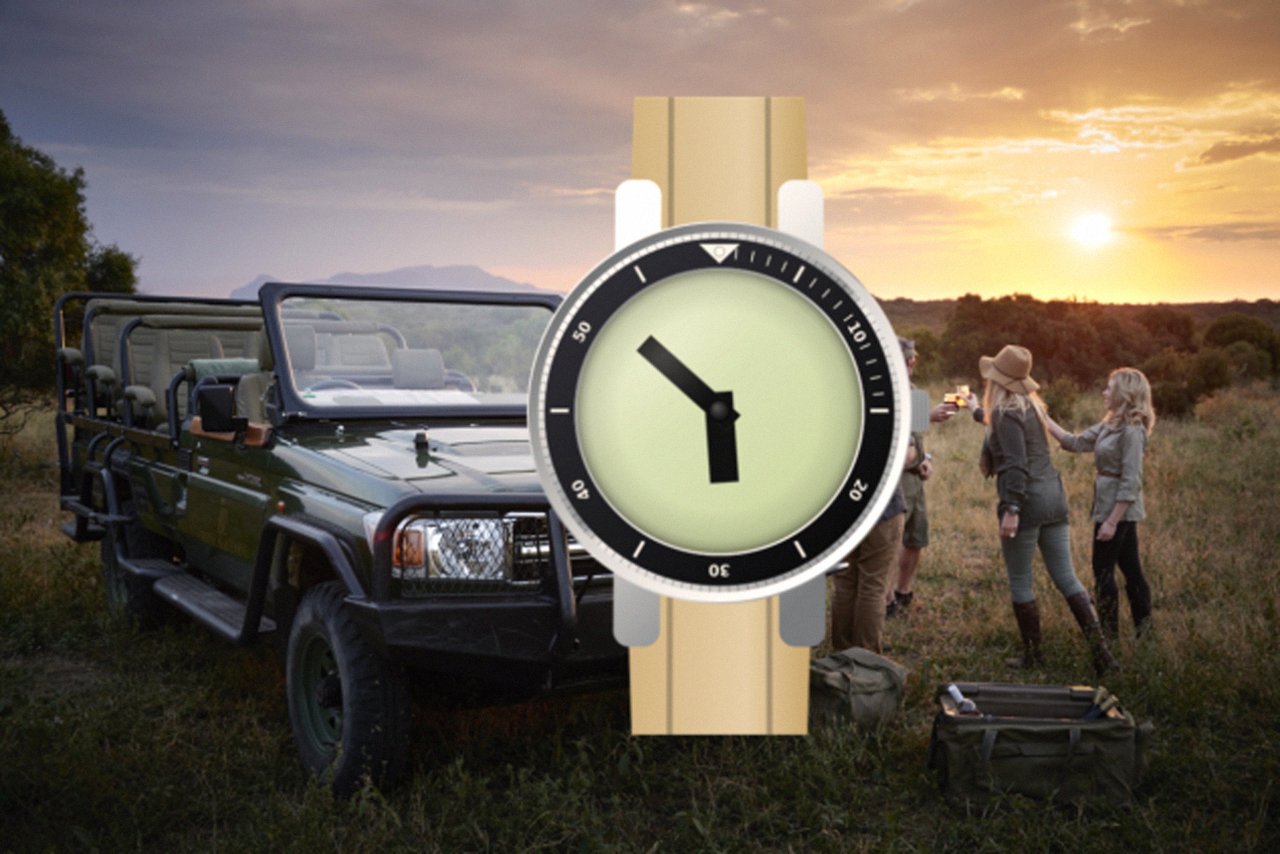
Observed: 5.52
